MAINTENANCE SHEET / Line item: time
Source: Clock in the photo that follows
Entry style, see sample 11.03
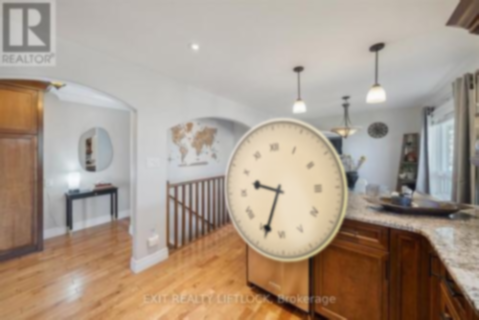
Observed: 9.34
